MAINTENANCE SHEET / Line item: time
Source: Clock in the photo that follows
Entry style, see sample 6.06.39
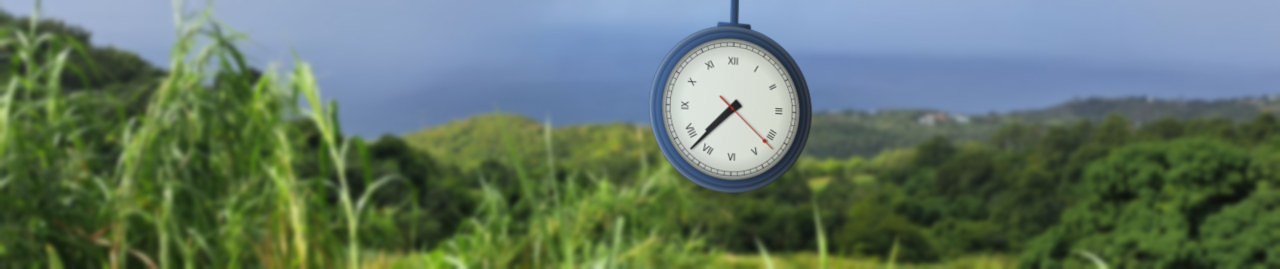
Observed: 7.37.22
